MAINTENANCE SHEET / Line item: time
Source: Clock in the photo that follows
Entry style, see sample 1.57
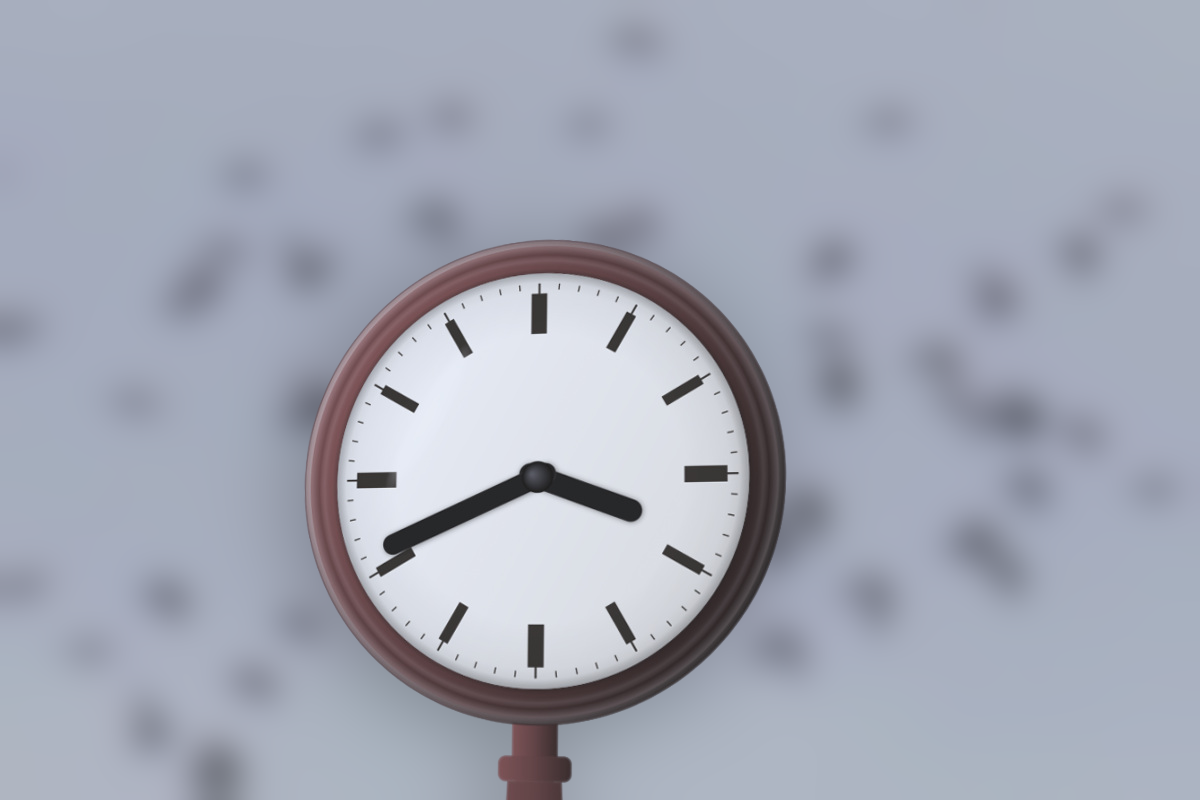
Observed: 3.41
